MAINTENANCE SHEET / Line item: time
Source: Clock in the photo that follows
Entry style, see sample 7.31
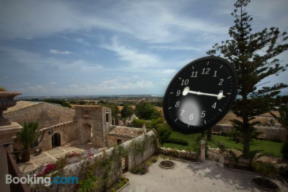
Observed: 9.16
